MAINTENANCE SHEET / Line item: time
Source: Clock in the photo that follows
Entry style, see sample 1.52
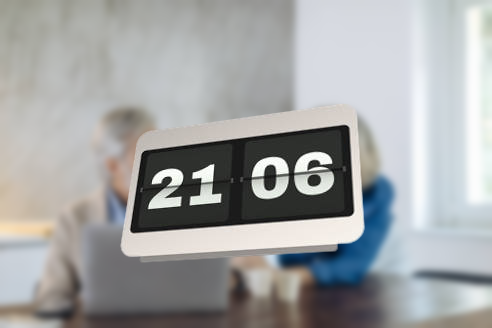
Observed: 21.06
